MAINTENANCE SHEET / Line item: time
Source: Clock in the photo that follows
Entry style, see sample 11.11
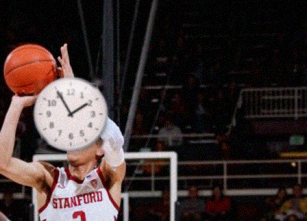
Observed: 1.55
